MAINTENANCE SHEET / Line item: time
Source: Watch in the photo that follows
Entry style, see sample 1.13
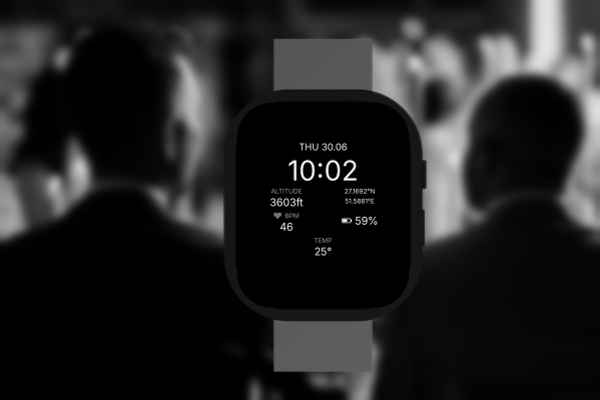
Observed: 10.02
